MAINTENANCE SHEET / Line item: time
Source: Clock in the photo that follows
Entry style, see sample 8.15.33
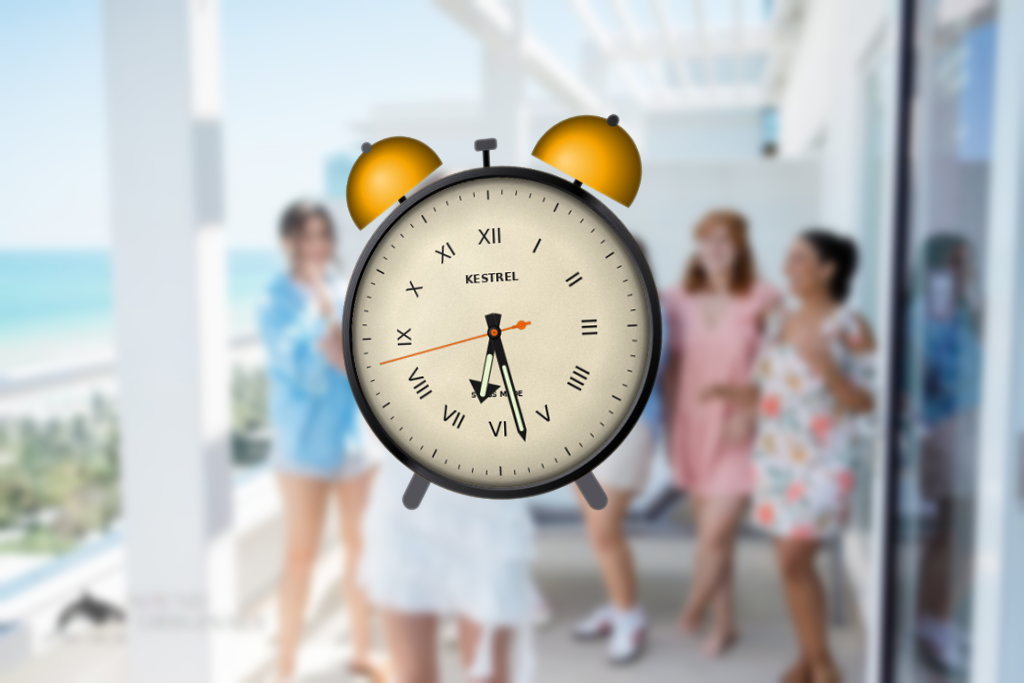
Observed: 6.27.43
